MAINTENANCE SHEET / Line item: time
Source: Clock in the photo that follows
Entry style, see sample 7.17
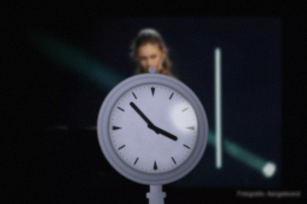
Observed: 3.53
